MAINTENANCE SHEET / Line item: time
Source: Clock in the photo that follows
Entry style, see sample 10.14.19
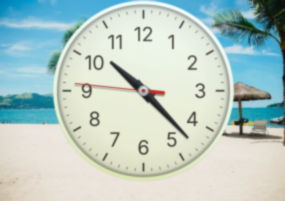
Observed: 10.22.46
